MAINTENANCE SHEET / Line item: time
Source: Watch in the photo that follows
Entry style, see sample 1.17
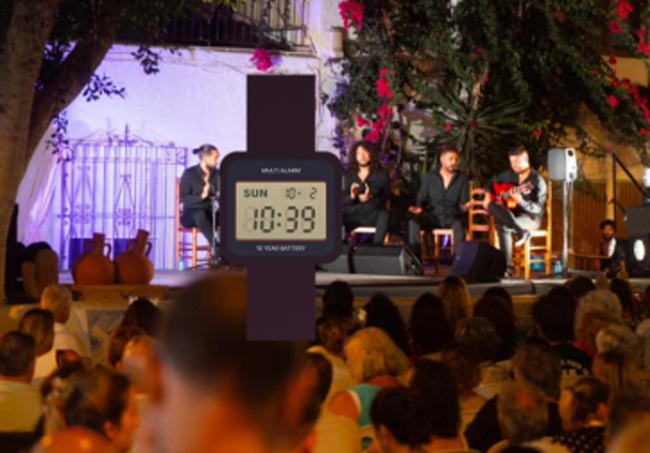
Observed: 10.39
